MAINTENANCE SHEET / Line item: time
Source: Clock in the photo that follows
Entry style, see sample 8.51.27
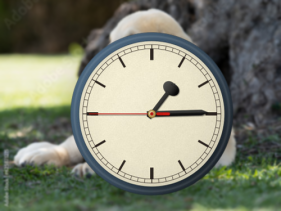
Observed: 1.14.45
